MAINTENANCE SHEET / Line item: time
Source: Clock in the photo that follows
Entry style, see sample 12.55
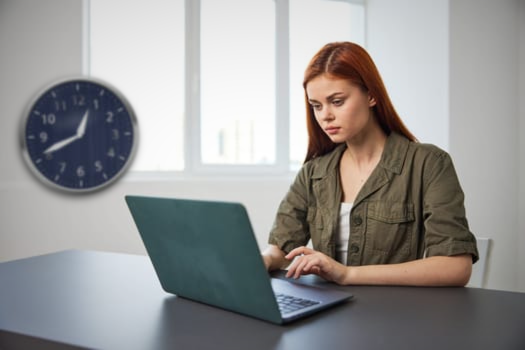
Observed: 12.41
